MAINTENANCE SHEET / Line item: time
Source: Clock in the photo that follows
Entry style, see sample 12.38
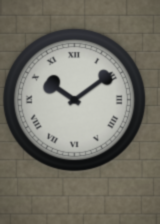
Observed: 10.09
